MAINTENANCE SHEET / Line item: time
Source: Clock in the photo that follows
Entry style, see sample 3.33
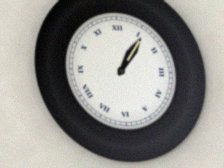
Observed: 1.06
